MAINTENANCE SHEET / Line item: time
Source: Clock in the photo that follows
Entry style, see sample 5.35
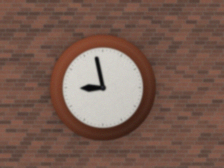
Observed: 8.58
